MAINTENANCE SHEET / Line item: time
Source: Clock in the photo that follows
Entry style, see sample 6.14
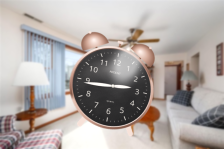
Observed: 2.44
